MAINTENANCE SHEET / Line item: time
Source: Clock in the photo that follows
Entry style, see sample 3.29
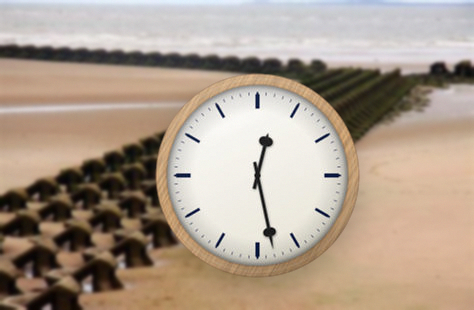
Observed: 12.28
